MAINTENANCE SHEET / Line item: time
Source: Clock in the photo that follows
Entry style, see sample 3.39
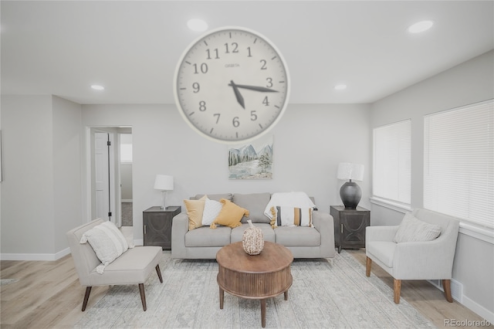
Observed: 5.17
